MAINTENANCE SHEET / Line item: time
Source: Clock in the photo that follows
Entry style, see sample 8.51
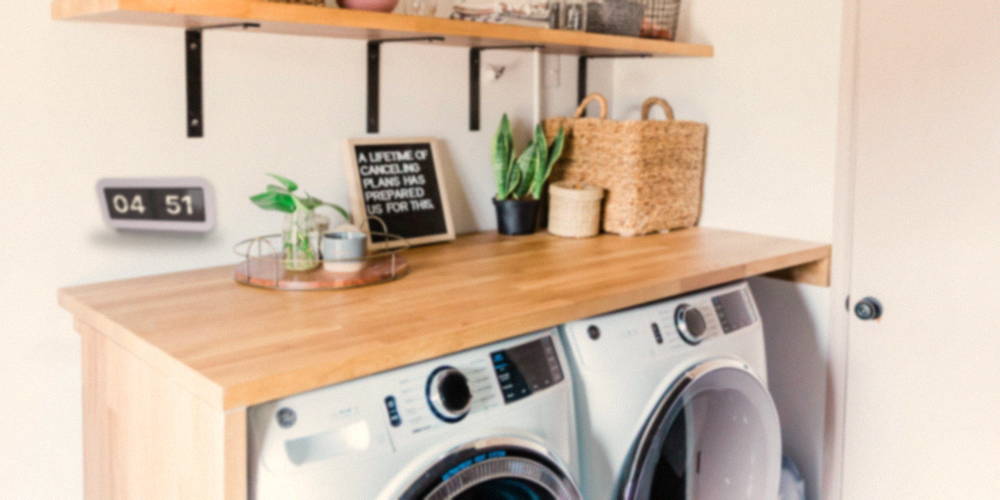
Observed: 4.51
